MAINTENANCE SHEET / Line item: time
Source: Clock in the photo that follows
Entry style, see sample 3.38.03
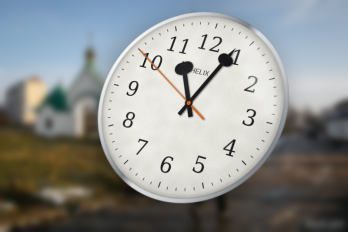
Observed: 11.03.50
